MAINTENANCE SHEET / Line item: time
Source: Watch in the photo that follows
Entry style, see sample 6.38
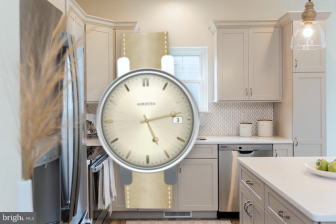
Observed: 5.13
